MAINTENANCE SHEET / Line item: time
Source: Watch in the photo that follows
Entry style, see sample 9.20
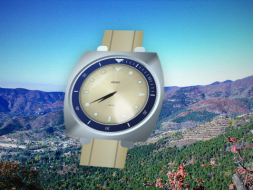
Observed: 7.40
